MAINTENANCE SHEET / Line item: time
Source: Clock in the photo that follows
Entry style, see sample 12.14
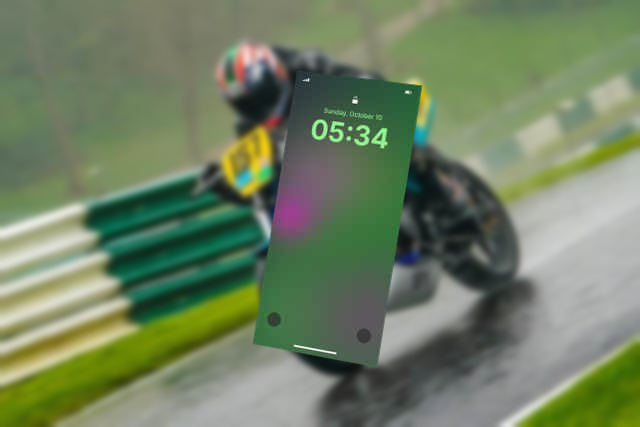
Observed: 5.34
